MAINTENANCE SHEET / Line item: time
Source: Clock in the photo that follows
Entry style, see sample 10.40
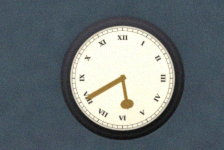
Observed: 5.40
